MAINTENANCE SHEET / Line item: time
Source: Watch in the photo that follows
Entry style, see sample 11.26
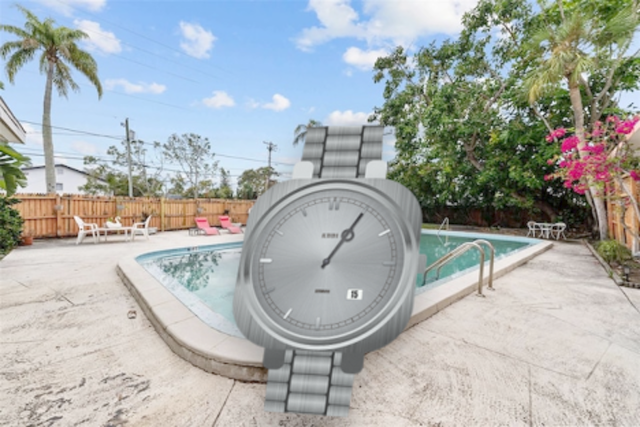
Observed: 1.05
